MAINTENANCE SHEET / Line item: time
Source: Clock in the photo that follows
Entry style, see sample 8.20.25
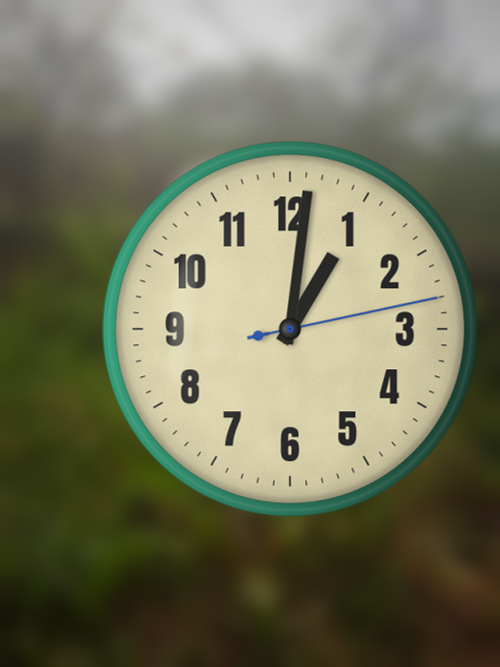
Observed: 1.01.13
